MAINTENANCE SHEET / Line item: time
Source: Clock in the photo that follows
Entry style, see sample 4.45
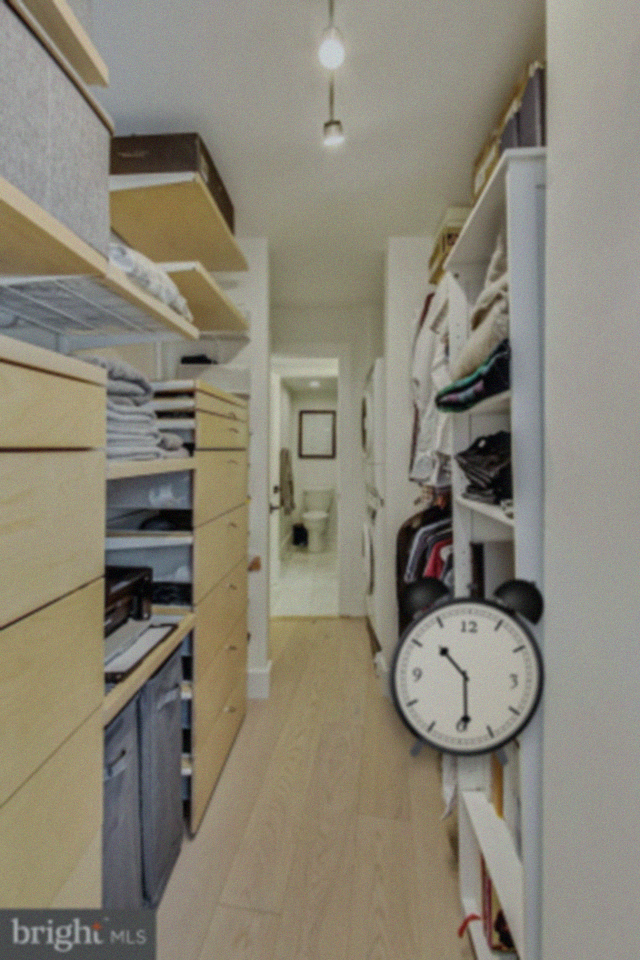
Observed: 10.29
